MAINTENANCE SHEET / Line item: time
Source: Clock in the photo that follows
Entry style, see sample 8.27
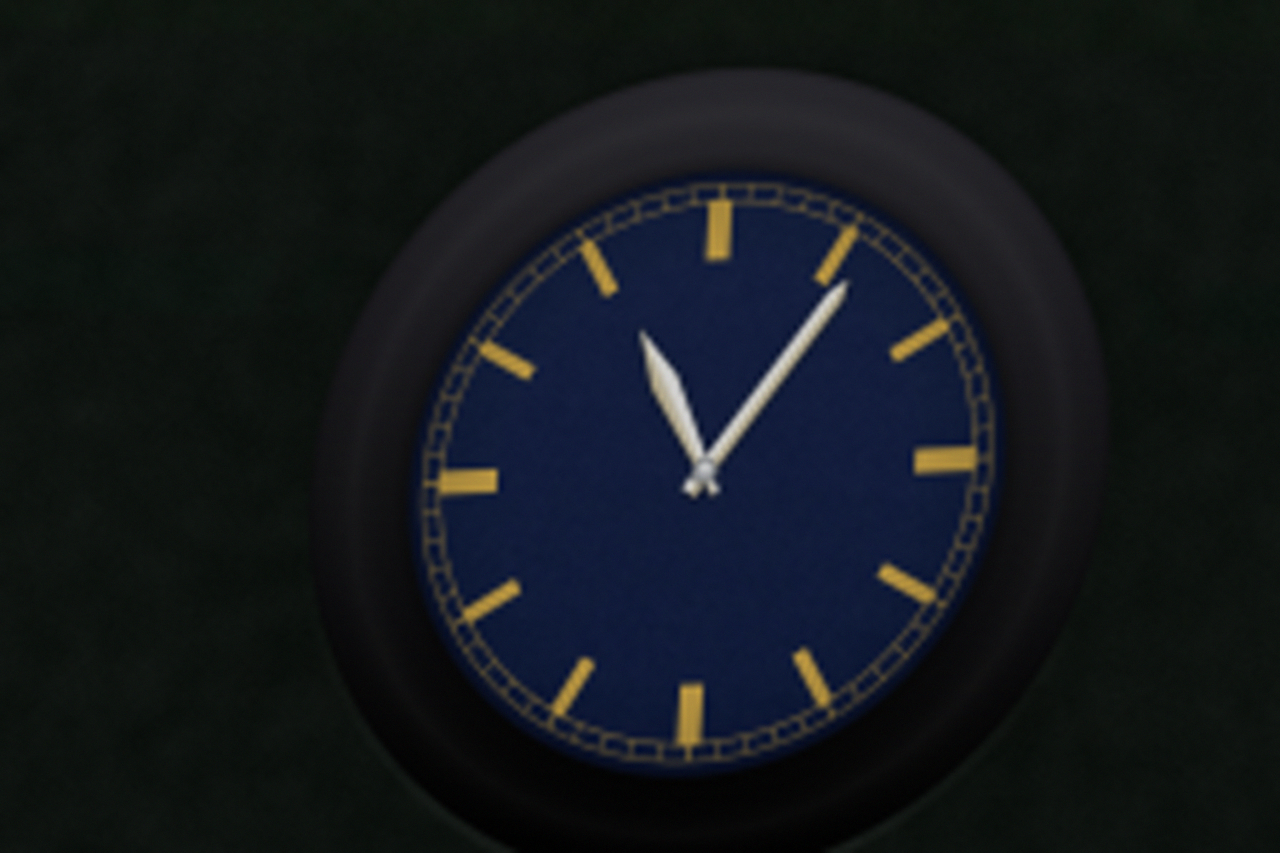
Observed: 11.06
